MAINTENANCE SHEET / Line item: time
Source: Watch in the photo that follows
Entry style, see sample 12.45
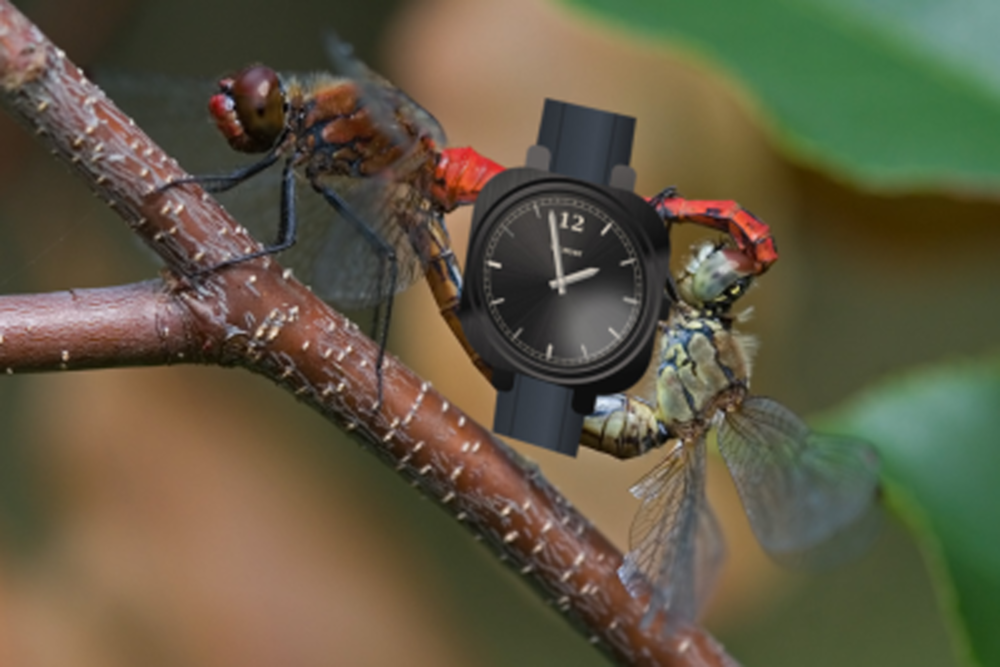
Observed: 1.57
